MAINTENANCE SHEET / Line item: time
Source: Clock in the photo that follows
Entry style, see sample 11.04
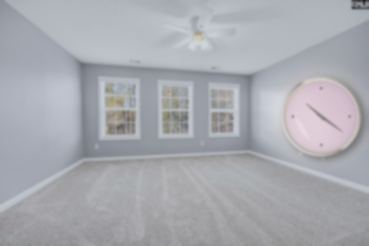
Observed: 10.21
